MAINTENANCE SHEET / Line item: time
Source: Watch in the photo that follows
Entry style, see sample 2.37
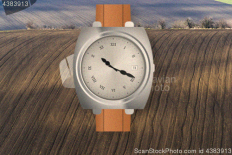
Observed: 10.19
